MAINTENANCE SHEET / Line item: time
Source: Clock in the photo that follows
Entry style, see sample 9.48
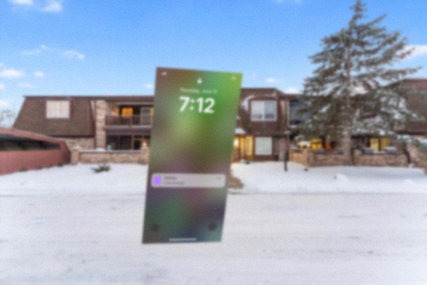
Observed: 7.12
